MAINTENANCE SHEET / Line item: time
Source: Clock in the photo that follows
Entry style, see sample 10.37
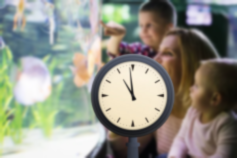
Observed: 10.59
